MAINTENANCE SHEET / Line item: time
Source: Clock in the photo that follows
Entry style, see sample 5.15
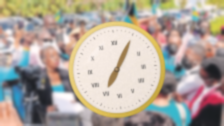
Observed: 7.05
